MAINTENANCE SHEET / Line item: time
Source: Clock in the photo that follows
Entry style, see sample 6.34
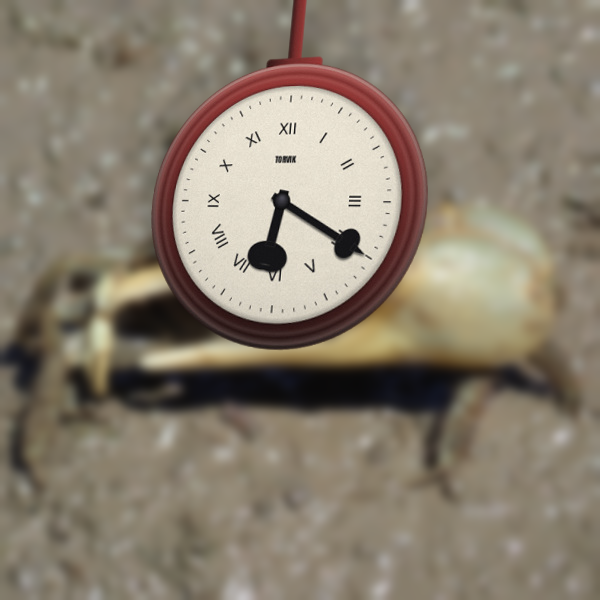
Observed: 6.20
